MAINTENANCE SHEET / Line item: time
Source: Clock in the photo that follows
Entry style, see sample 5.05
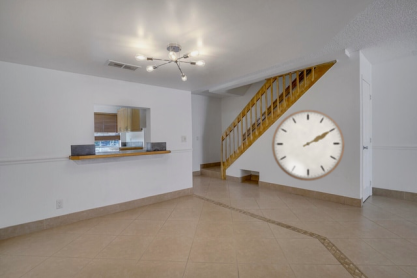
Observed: 2.10
